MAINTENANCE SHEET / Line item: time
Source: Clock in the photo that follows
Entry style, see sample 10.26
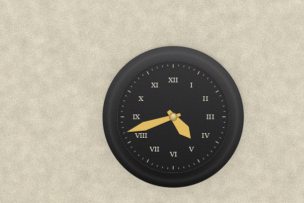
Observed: 4.42
